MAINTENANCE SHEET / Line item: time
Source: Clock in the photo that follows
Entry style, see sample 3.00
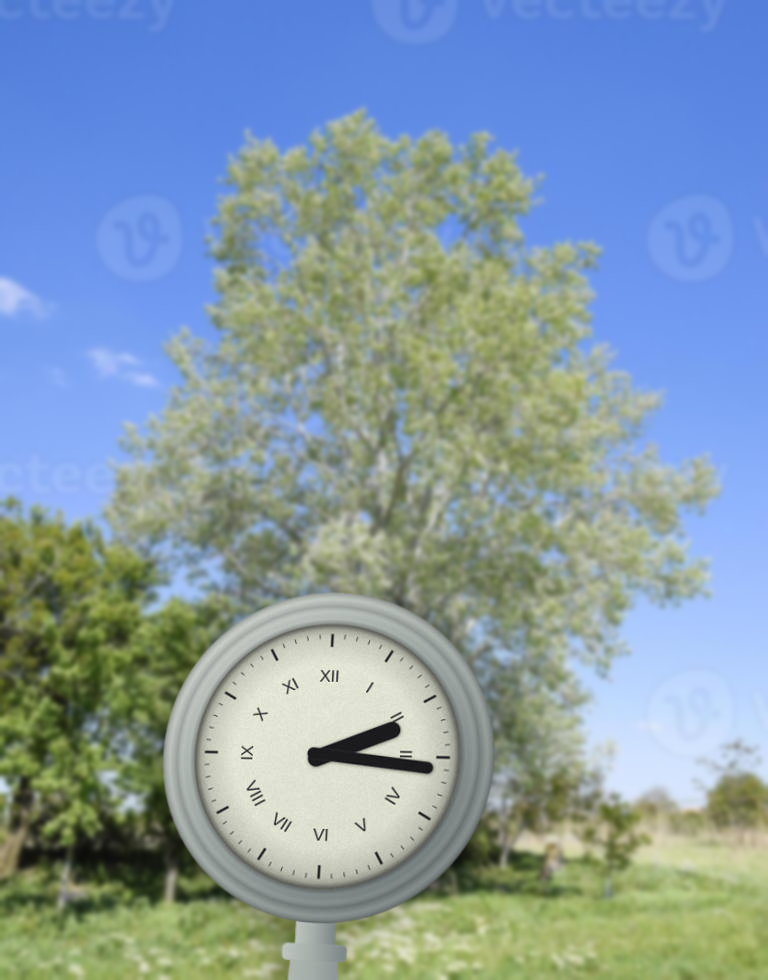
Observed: 2.16
